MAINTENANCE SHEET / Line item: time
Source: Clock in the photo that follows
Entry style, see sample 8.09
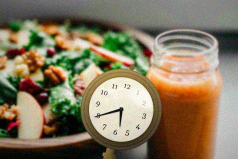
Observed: 5.40
